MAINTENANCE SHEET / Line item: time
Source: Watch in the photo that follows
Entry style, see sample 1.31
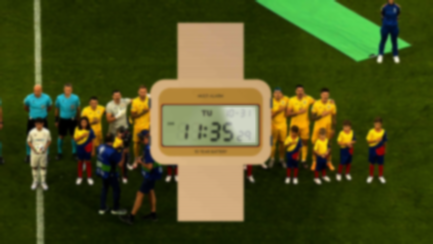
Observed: 11.35
